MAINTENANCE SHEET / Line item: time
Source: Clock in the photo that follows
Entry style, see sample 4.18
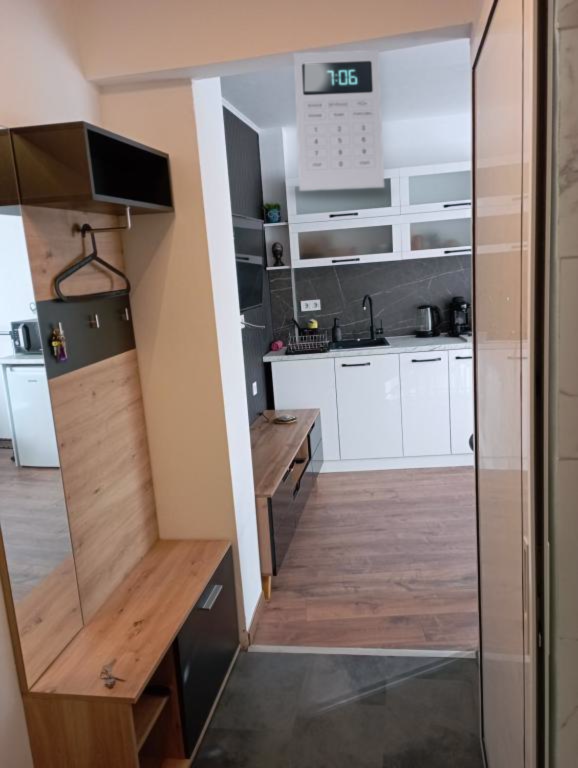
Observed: 7.06
